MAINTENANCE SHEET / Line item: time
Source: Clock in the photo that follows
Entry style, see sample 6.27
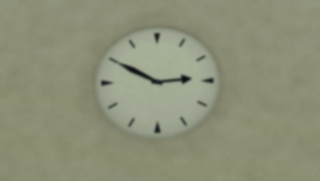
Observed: 2.50
